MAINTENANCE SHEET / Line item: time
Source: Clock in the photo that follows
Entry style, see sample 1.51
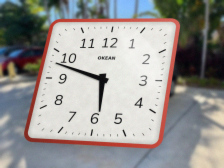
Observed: 5.48
